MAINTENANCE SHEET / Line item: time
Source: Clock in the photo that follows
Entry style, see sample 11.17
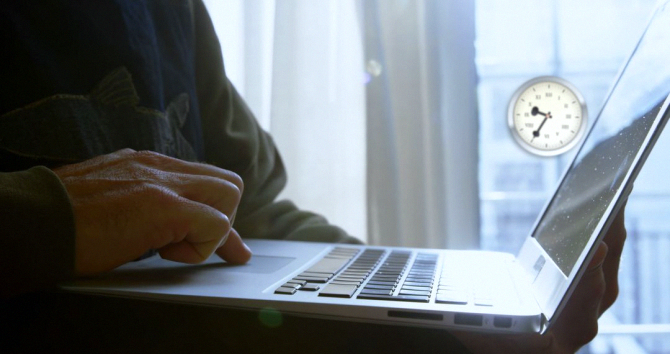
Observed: 9.35
